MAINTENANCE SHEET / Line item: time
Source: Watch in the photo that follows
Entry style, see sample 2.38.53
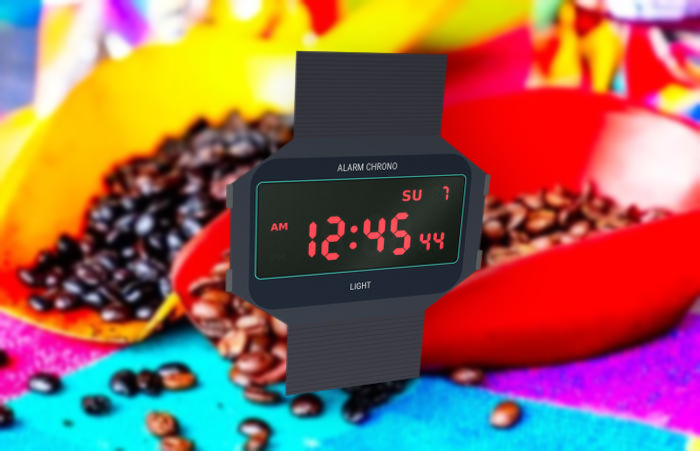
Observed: 12.45.44
